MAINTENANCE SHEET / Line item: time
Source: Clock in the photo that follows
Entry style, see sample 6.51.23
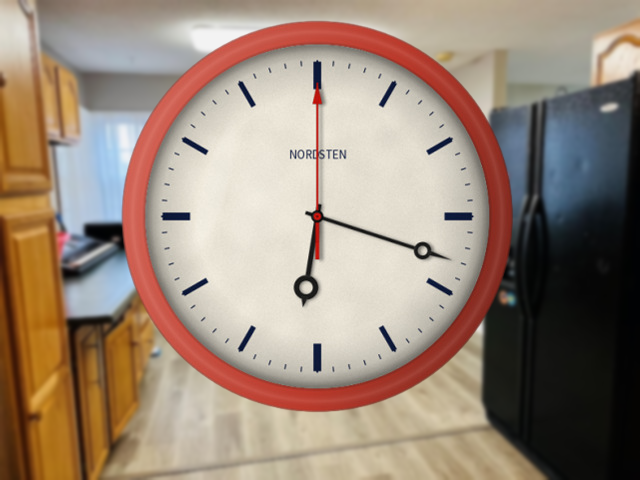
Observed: 6.18.00
